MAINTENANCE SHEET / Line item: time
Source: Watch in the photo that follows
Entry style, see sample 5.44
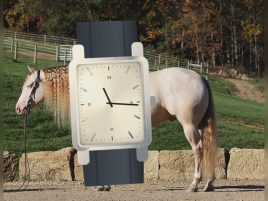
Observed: 11.16
